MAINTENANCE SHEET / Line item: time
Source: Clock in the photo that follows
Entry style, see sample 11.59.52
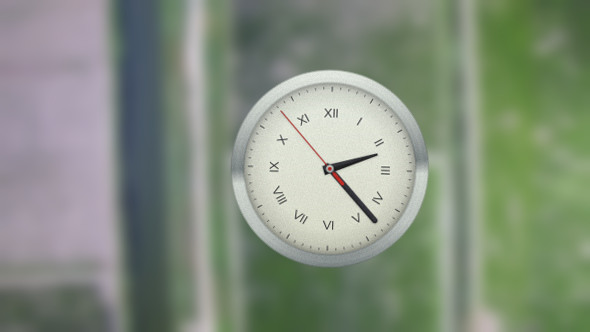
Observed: 2.22.53
